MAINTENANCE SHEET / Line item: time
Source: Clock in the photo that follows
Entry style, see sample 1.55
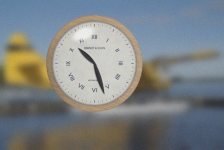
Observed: 10.27
